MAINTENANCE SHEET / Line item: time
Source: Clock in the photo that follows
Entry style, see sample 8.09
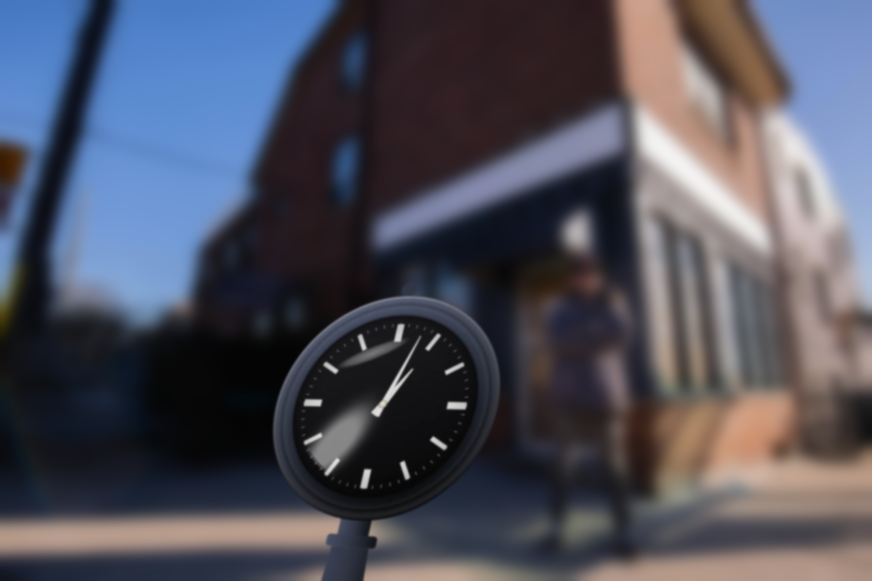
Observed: 1.03
